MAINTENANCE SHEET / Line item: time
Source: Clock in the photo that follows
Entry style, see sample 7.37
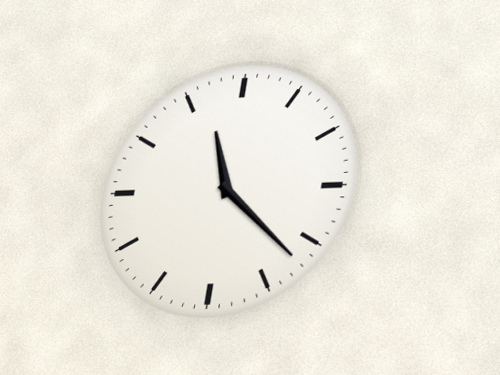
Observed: 11.22
